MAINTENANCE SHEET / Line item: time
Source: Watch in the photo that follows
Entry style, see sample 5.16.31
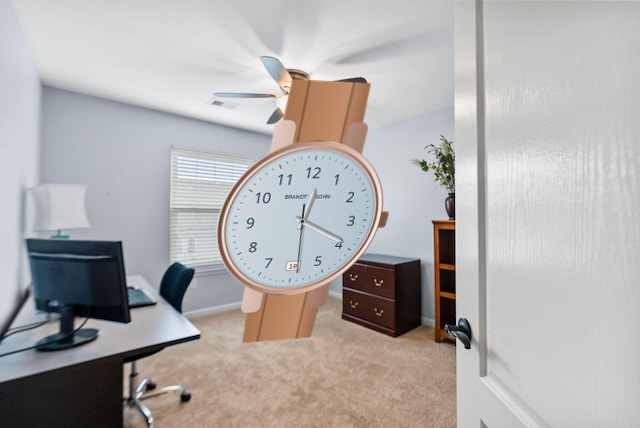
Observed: 12.19.29
